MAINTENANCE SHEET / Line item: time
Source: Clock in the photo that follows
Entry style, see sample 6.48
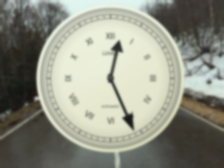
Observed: 12.26
